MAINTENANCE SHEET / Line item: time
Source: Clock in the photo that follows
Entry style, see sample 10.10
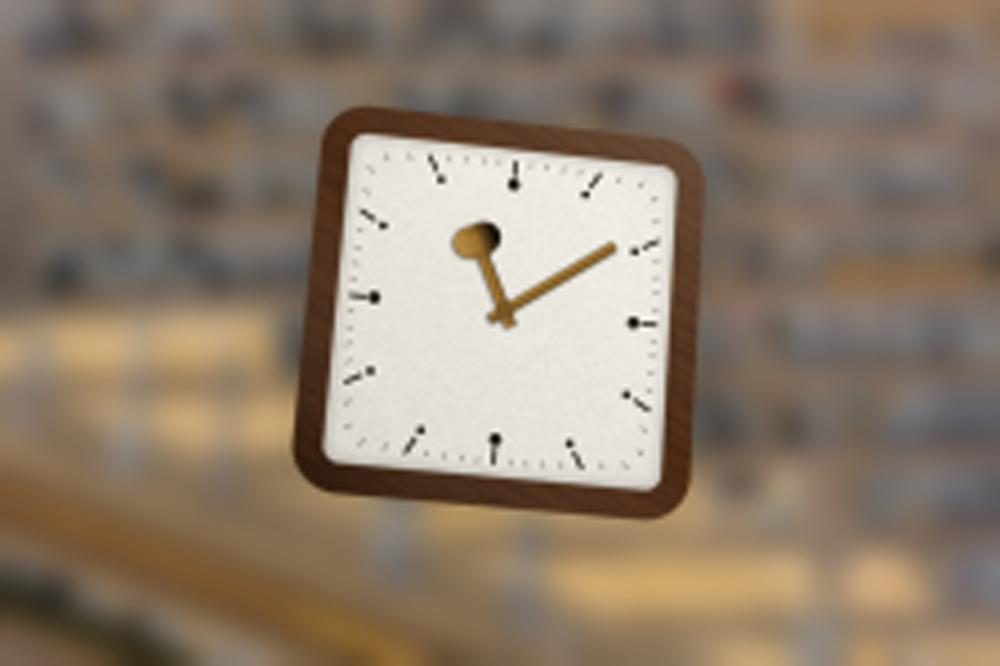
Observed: 11.09
